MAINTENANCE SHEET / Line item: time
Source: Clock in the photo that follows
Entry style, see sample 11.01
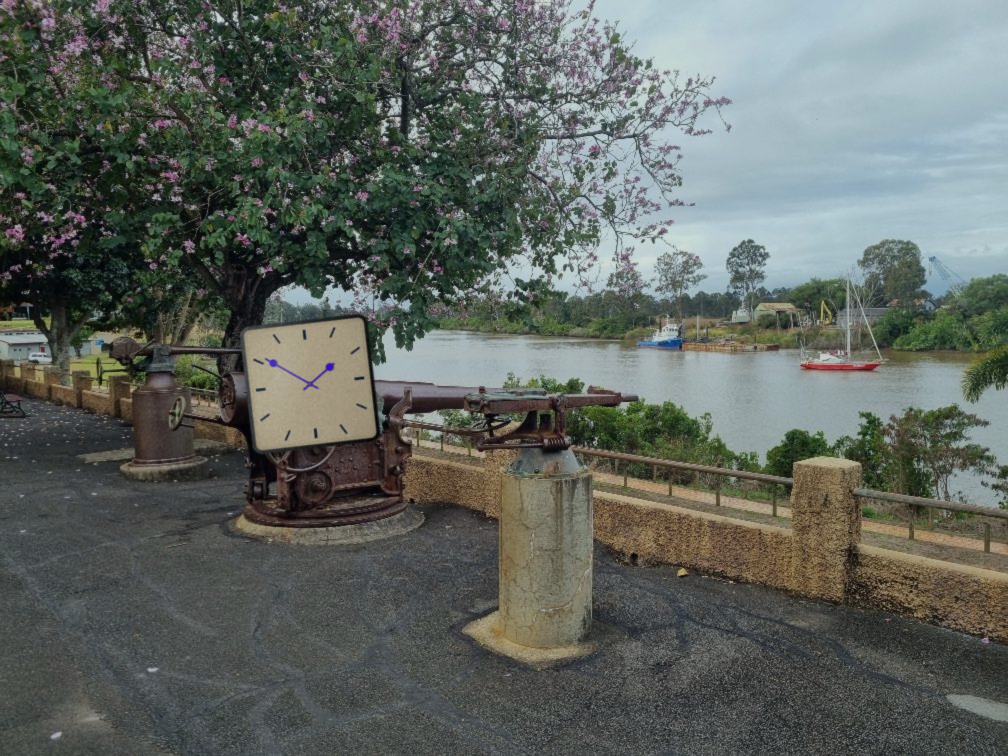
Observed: 1.51
